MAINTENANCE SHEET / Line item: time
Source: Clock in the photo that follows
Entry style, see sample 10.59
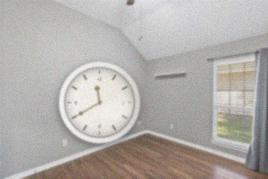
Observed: 11.40
